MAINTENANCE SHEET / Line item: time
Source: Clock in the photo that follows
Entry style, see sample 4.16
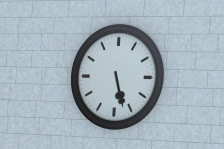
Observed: 5.27
